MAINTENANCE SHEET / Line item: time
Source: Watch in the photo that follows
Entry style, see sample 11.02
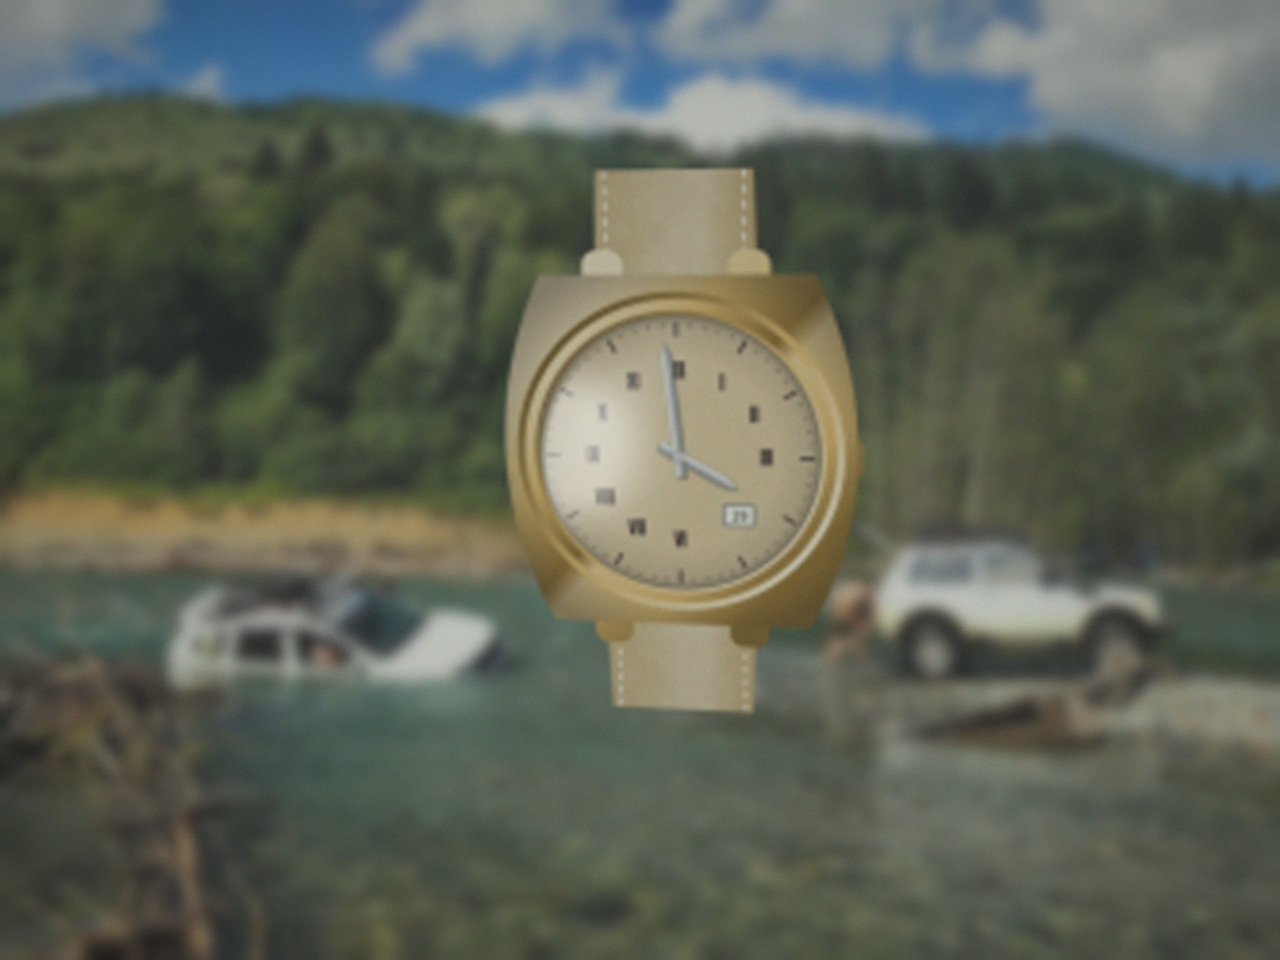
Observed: 3.59
